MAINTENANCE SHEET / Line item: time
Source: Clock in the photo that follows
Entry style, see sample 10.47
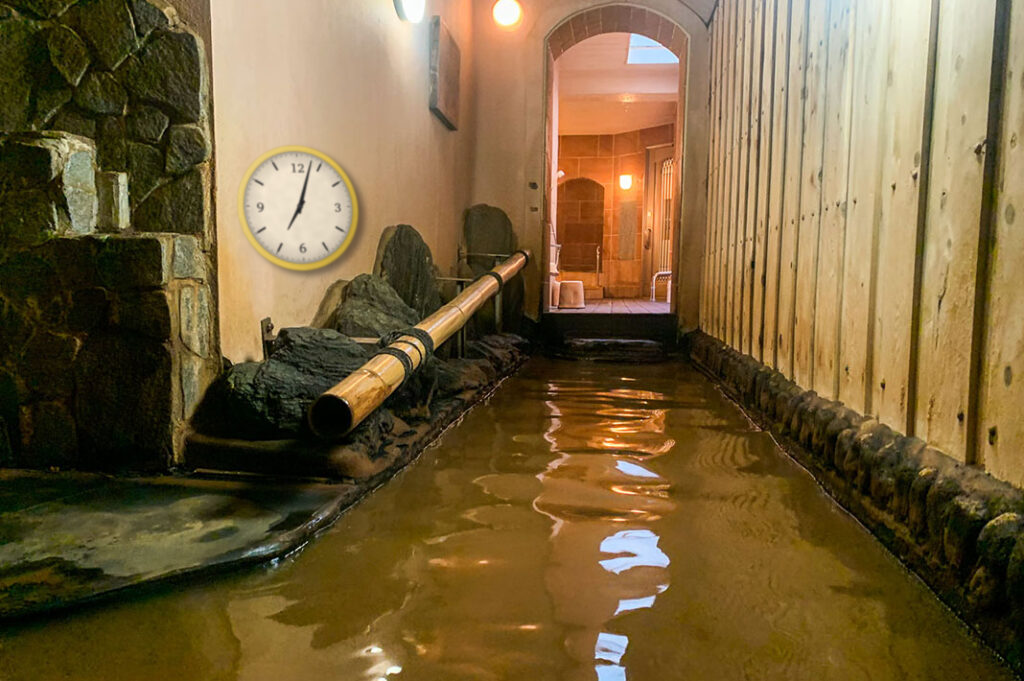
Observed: 7.03
